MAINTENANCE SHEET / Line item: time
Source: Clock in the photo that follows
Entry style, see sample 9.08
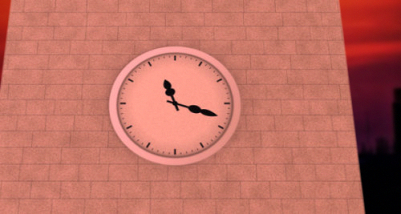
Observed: 11.18
